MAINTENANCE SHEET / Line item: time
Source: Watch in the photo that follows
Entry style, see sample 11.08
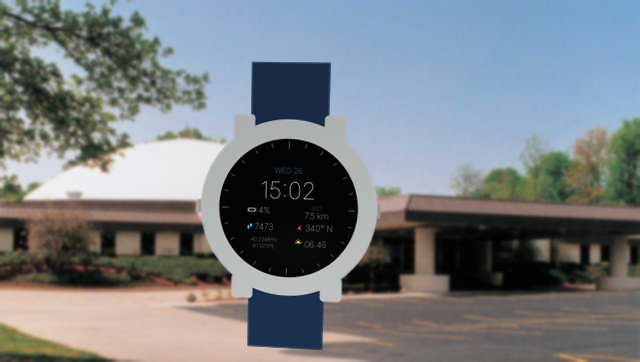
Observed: 15.02
